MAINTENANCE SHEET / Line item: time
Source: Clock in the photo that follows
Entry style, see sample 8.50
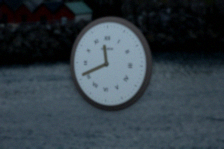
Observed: 11.41
